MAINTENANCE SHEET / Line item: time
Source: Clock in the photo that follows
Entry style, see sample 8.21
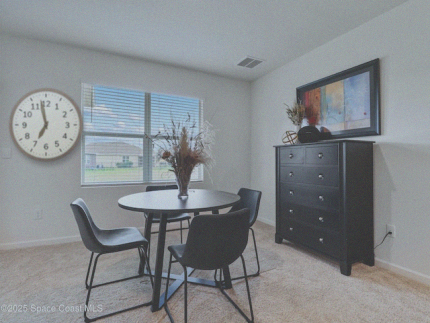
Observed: 6.58
